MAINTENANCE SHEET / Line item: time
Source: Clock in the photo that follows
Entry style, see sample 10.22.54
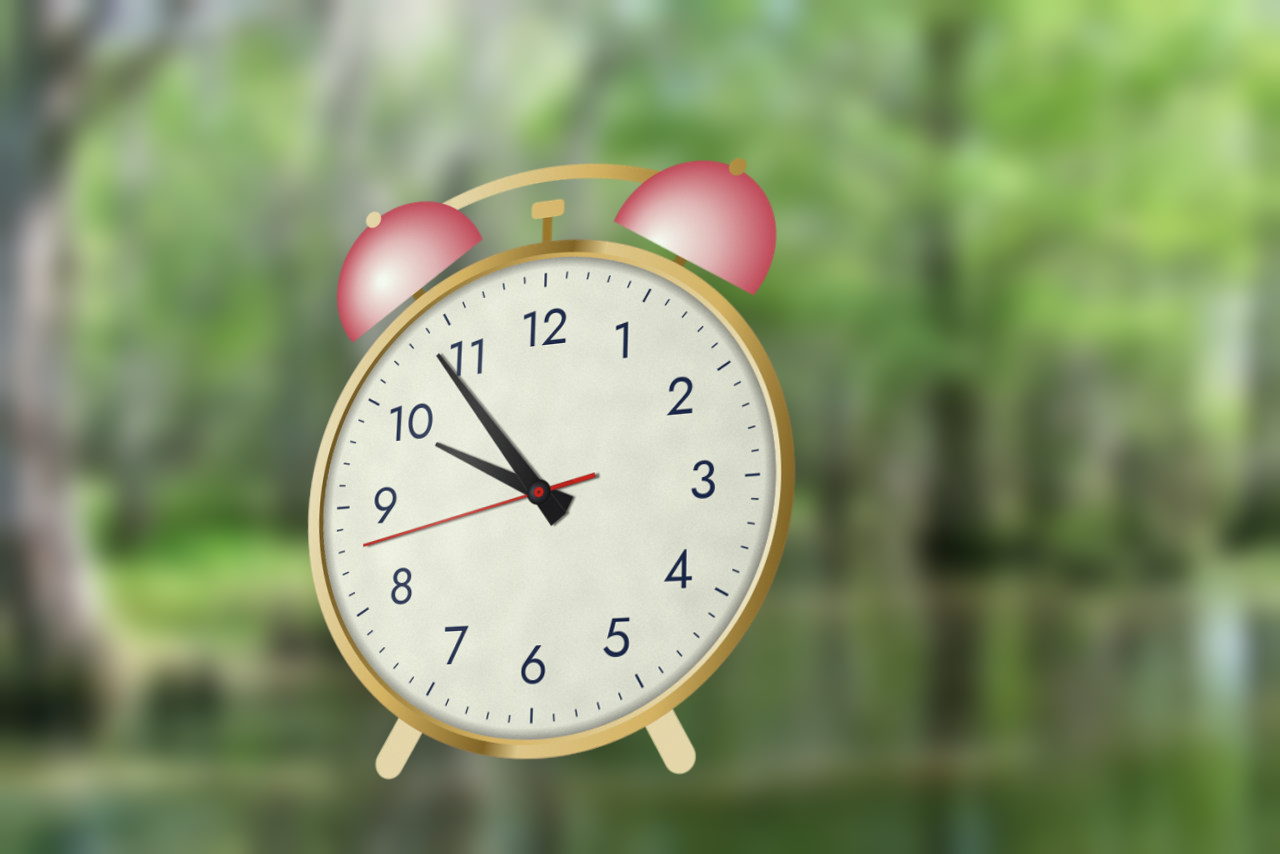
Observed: 9.53.43
